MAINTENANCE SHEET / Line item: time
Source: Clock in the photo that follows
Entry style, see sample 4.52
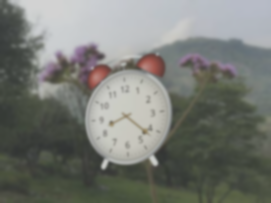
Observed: 8.22
